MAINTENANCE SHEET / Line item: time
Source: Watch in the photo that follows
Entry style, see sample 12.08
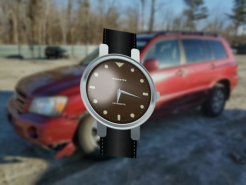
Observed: 6.17
